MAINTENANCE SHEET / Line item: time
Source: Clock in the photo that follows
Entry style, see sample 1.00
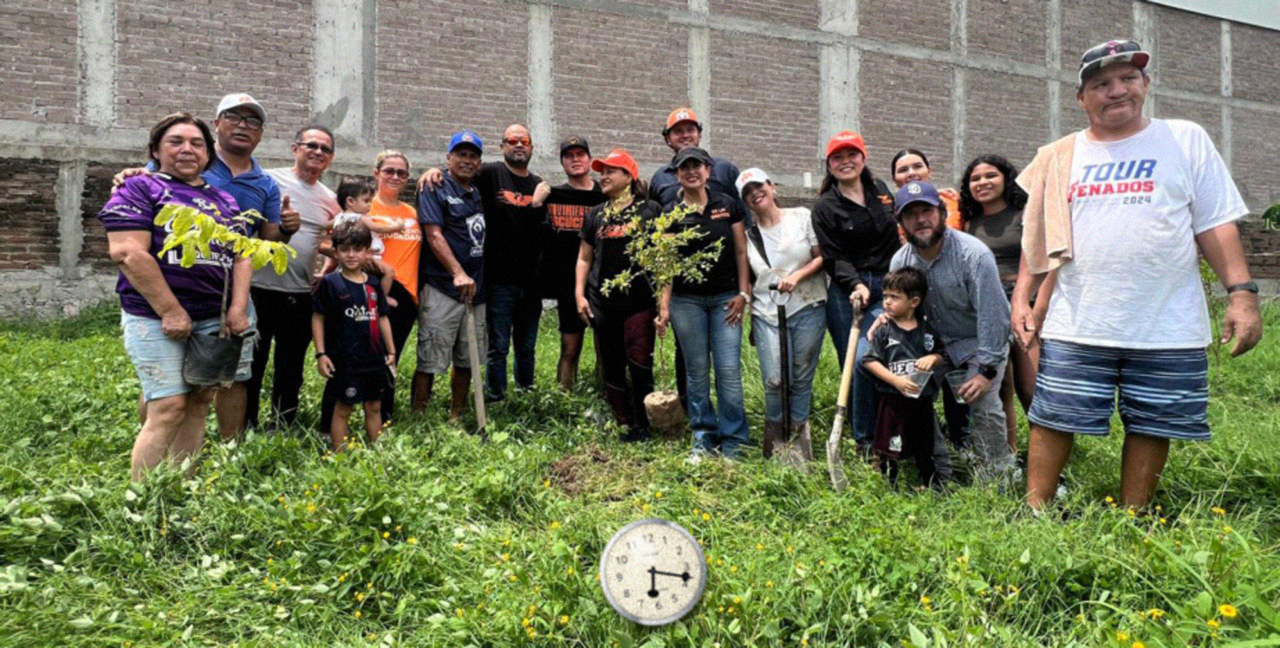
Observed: 6.18
